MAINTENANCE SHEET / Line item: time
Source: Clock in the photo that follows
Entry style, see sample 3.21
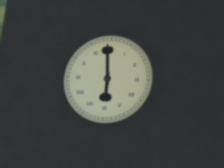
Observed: 5.59
